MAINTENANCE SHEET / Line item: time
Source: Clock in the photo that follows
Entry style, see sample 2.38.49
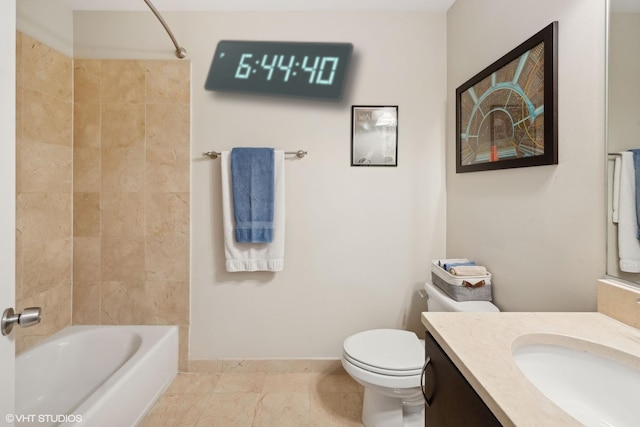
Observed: 6.44.40
